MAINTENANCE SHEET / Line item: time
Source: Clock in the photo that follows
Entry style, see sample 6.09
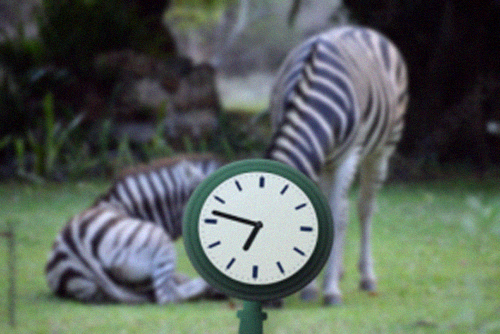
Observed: 6.47
